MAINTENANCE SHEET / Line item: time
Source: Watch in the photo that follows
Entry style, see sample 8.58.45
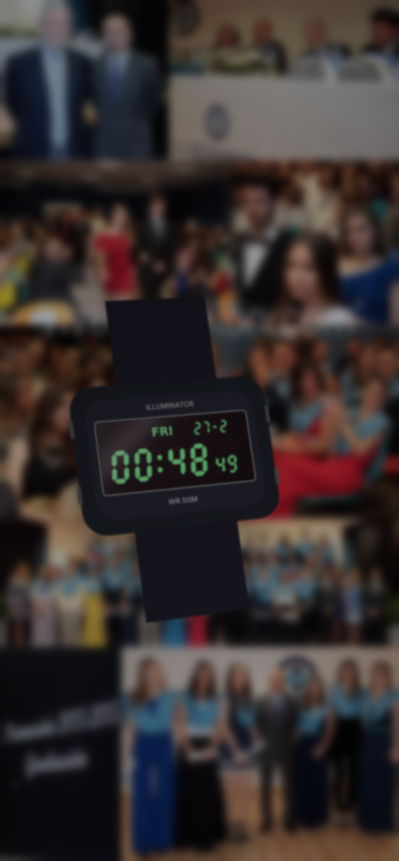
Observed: 0.48.49
